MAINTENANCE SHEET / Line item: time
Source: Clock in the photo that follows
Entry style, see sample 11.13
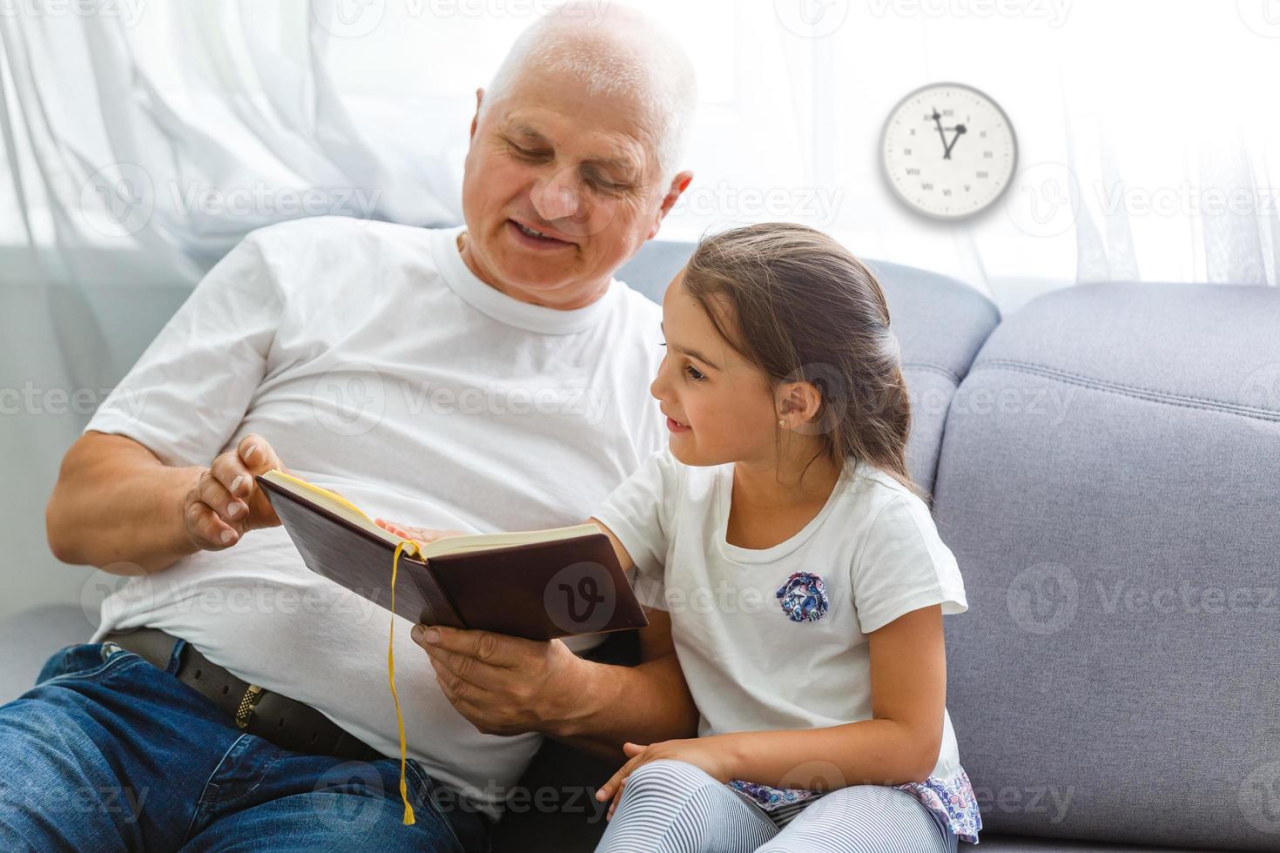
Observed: 12.57
